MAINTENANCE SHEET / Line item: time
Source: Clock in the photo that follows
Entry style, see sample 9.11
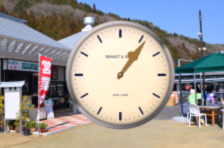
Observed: 1.06
